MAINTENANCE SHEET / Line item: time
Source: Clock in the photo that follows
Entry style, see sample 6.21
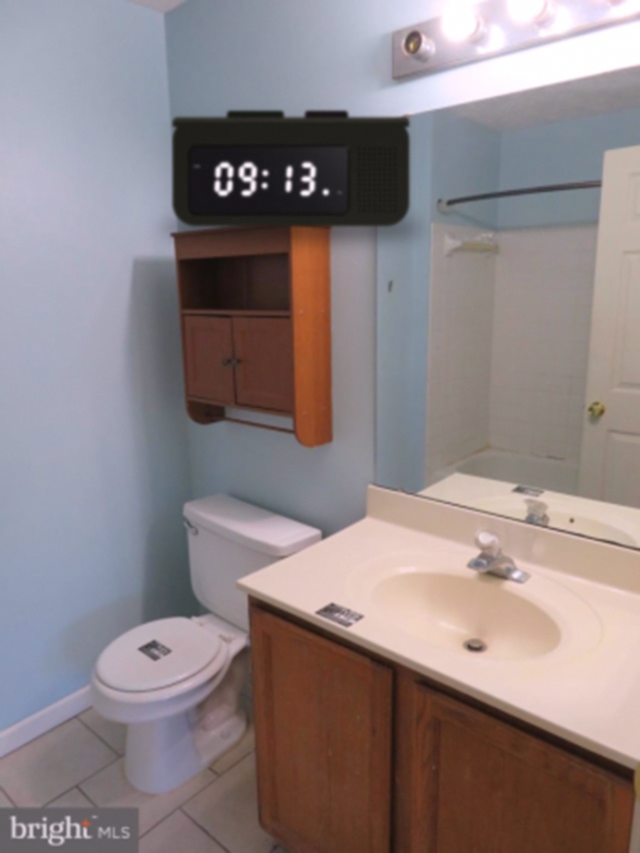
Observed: 9.13
